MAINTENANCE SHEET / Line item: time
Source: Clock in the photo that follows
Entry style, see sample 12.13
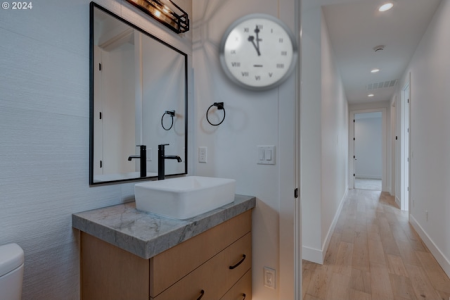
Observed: 10.59
